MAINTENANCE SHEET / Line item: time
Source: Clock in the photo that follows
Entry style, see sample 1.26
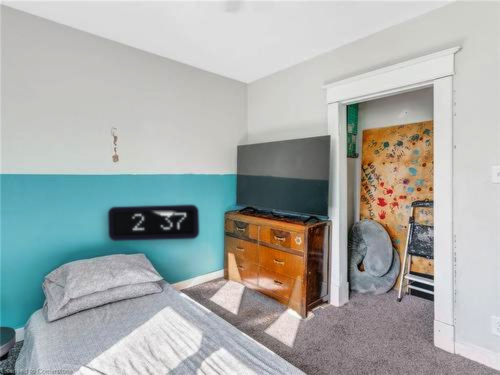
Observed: 2.37
